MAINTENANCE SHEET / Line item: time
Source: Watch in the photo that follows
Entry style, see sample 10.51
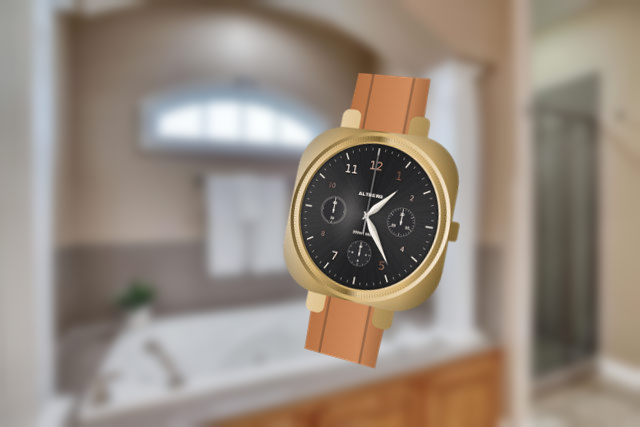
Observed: 1.24
